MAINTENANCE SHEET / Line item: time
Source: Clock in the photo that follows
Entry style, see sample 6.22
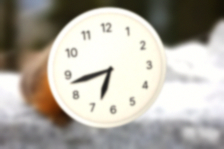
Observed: 6.43
